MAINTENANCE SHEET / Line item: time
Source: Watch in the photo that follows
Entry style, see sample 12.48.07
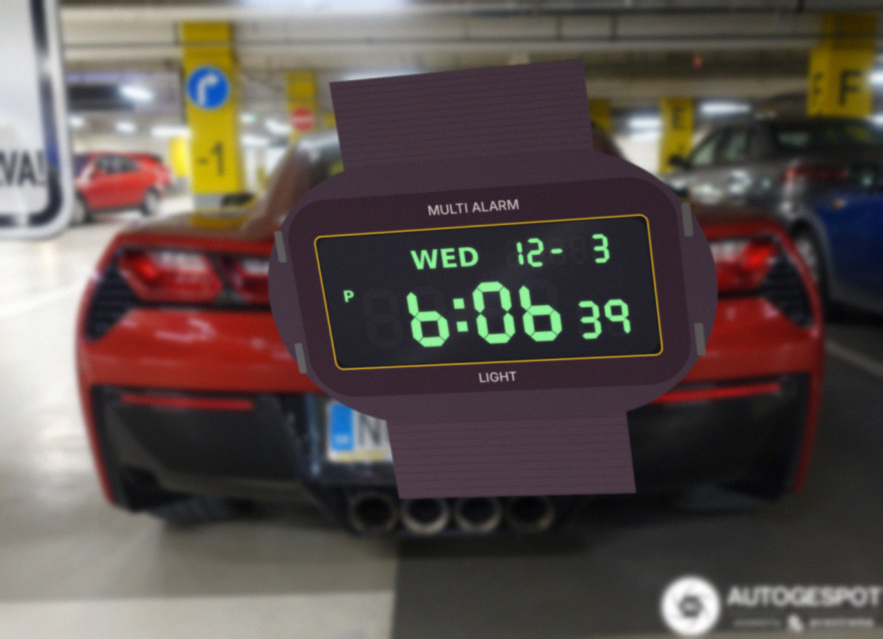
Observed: 6.06.39
